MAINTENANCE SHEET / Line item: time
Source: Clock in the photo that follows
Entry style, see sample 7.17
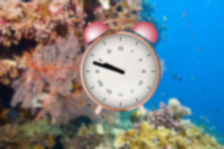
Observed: 9.48
